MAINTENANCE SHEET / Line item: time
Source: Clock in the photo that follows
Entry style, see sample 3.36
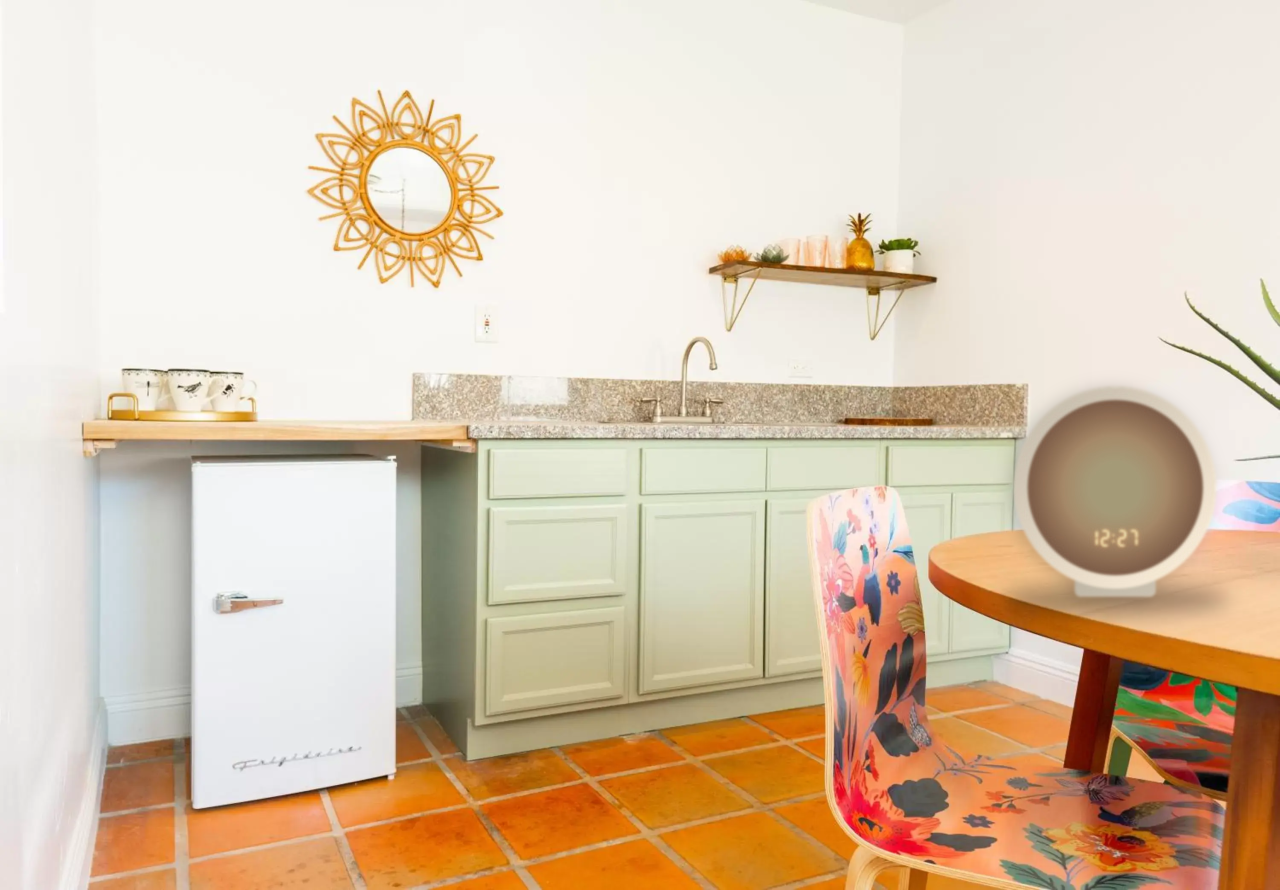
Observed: 12.27
